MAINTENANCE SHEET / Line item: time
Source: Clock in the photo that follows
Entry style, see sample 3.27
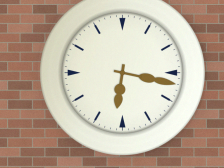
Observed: 6.17
